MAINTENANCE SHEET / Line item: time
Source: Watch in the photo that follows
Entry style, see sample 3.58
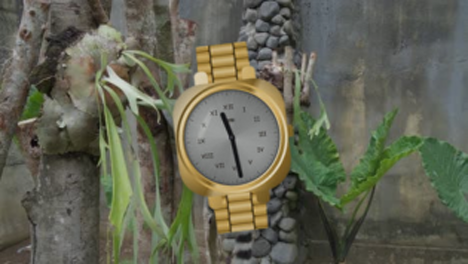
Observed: 11.29
